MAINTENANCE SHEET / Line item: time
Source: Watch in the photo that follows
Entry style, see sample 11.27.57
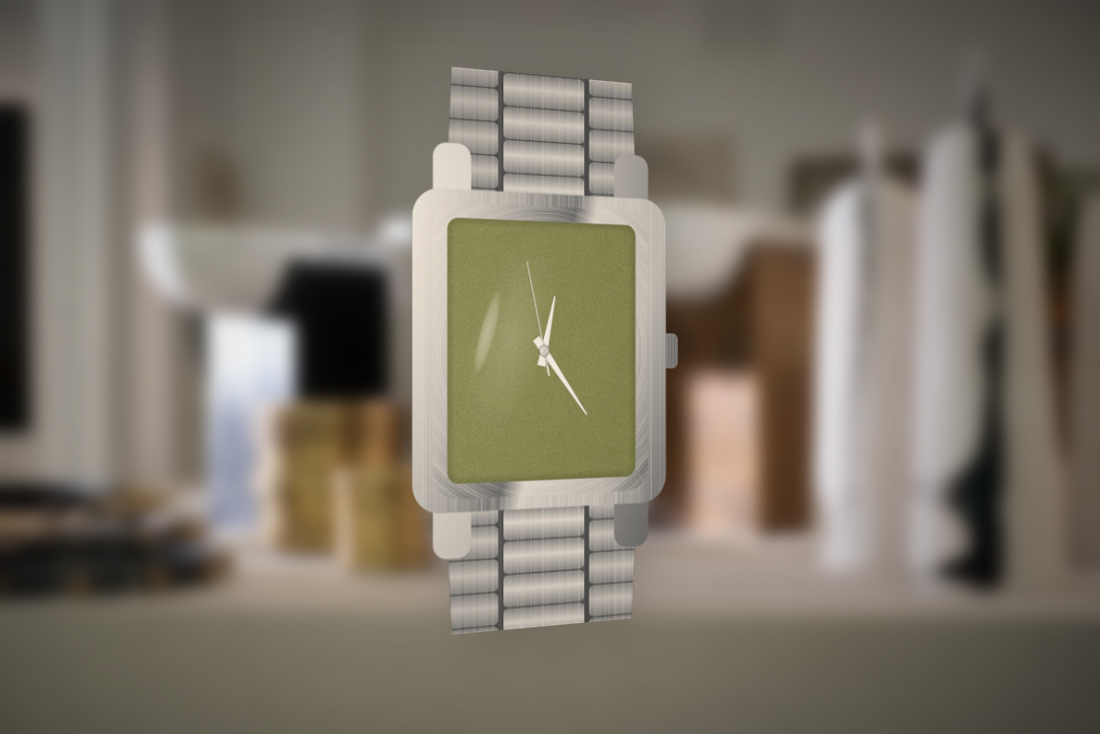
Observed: 12.23.58
